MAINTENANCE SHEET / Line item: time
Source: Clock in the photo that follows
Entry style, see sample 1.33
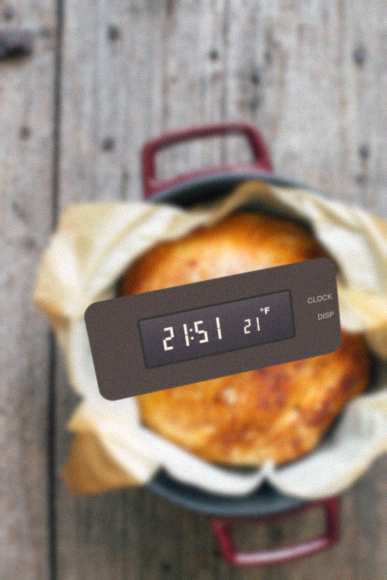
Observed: 21.51
